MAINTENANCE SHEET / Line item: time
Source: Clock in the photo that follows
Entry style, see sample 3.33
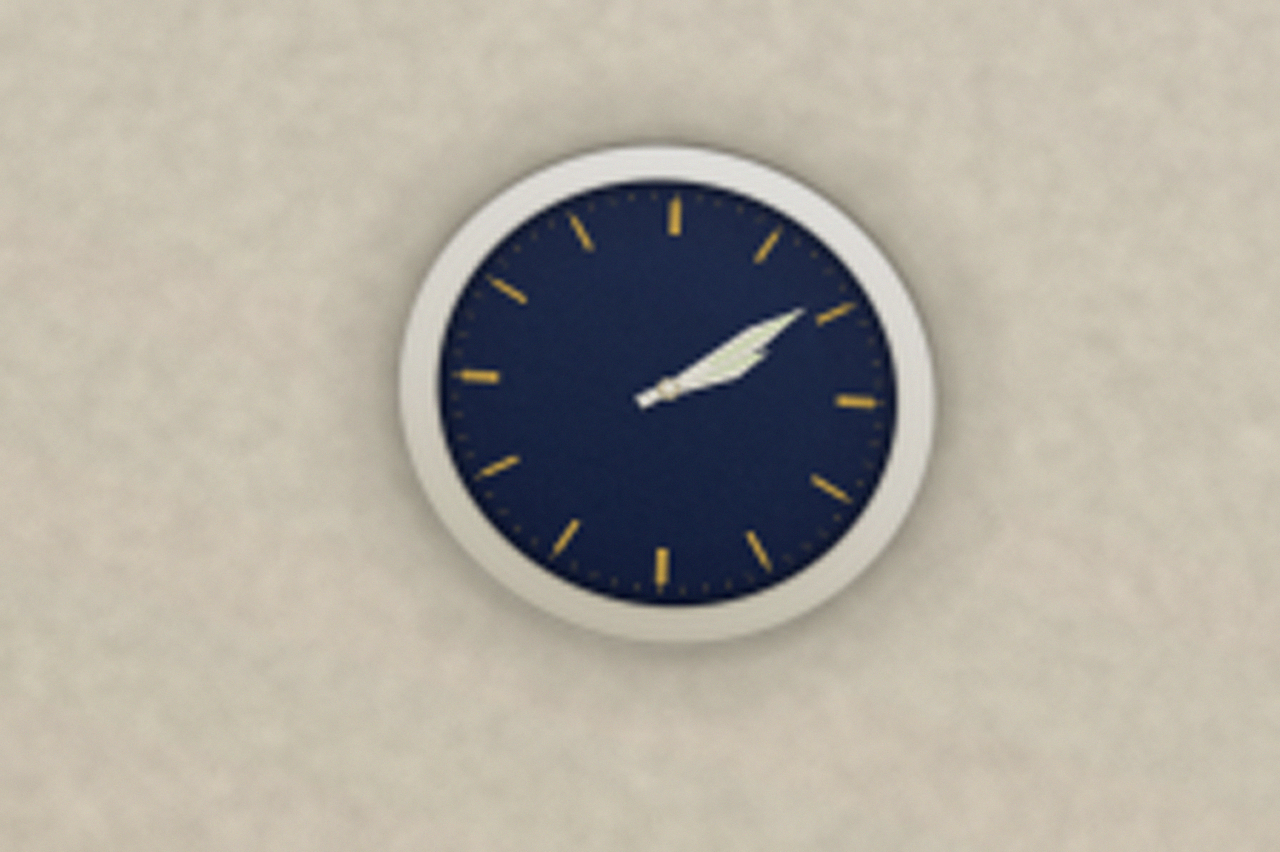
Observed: 2.09
